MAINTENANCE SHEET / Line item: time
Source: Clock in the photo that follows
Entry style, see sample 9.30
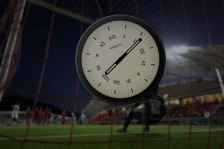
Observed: 8.11
